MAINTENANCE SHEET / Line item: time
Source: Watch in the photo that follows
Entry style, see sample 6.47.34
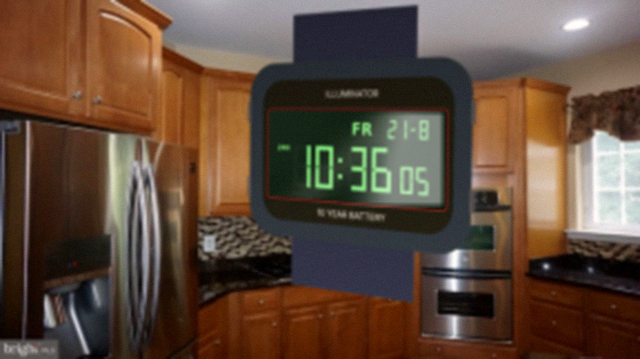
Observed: 10.36.05
